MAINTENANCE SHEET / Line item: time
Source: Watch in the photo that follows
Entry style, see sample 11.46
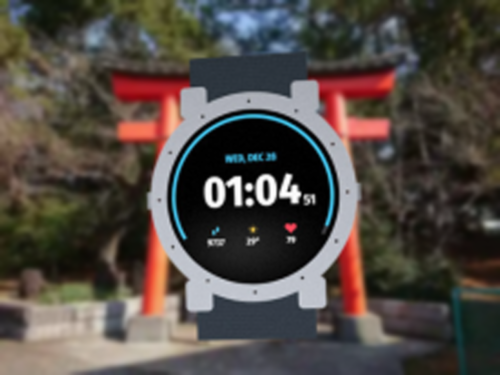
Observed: 1.04
